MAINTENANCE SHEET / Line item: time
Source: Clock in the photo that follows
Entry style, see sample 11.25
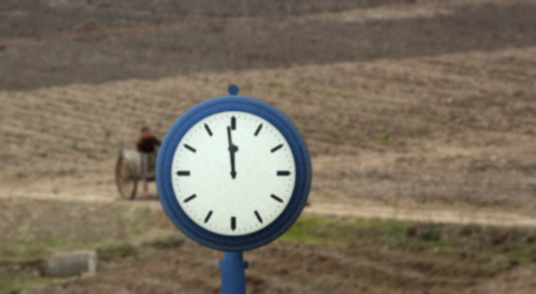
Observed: 11.59
